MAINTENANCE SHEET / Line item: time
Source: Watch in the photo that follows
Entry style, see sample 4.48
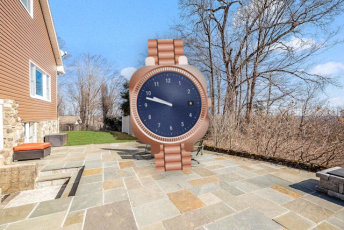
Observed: 9.48
